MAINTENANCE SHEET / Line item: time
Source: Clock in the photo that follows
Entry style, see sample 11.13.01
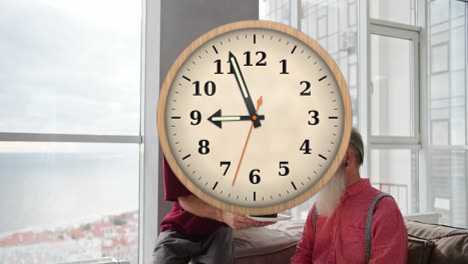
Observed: 8.56.33
